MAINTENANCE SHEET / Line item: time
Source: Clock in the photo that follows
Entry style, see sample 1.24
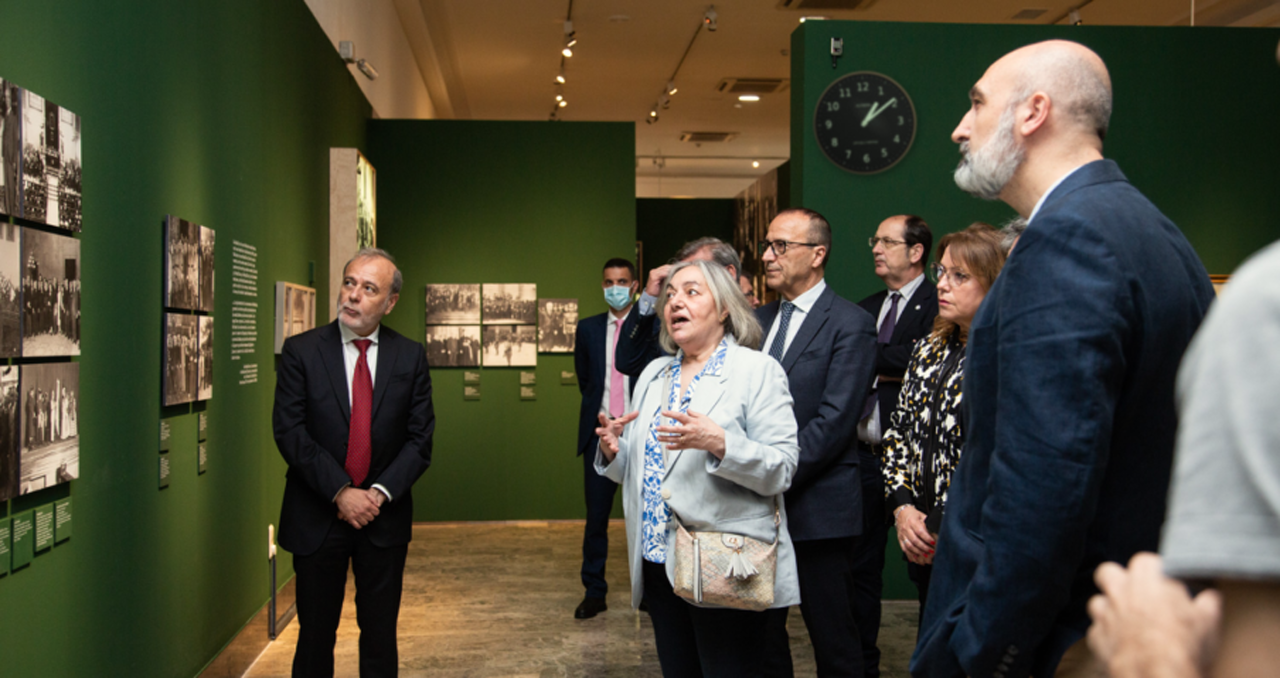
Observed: 1.09
